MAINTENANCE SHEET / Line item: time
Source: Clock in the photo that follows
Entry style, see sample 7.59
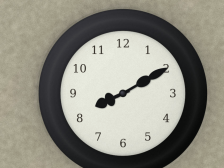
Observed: 8.10
